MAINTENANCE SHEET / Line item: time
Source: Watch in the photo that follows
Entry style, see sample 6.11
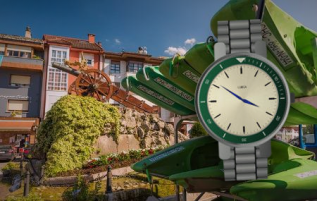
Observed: 3.51
